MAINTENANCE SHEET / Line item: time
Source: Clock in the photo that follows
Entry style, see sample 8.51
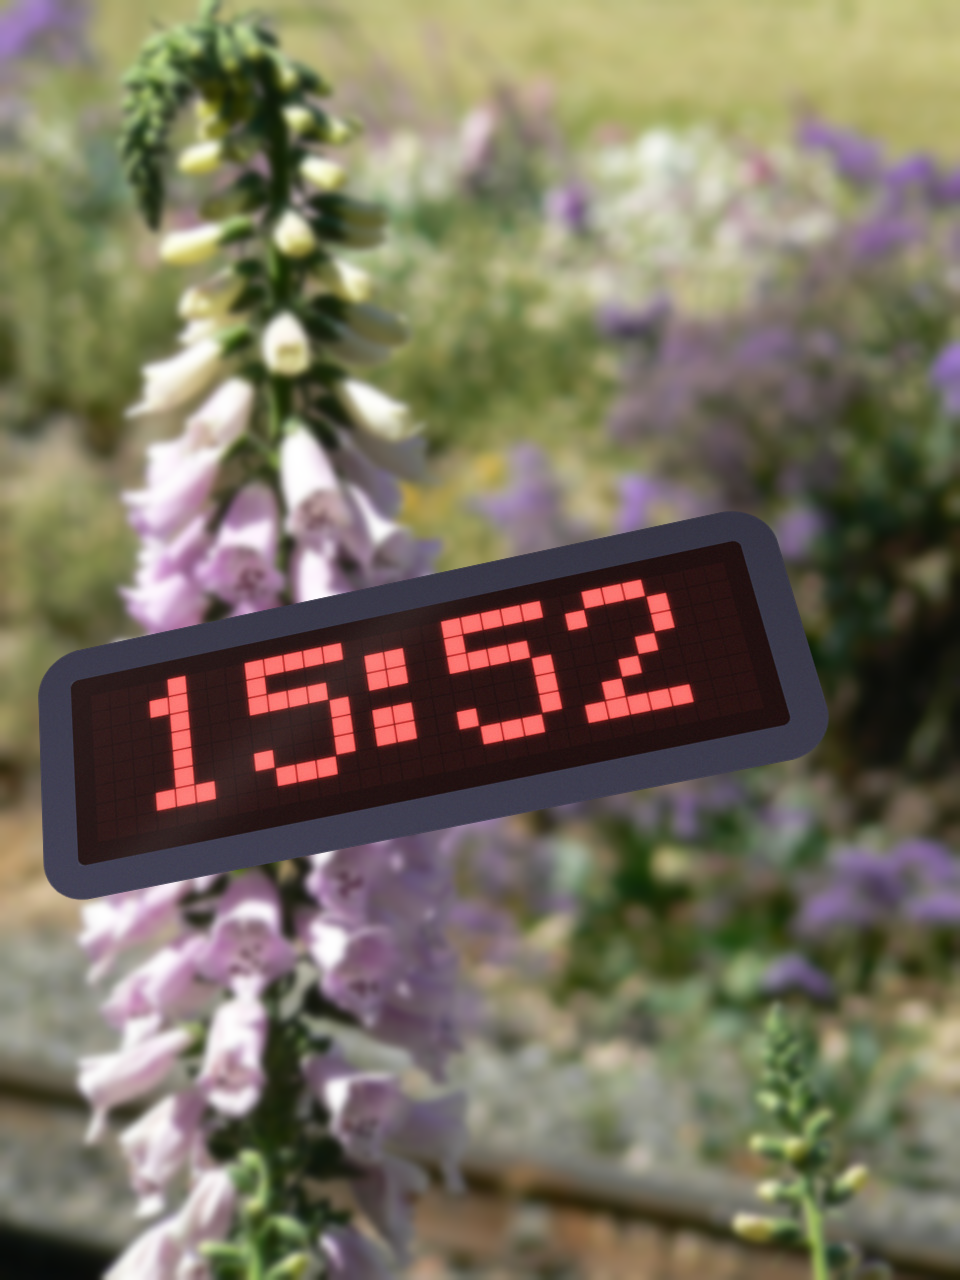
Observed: 15.52
